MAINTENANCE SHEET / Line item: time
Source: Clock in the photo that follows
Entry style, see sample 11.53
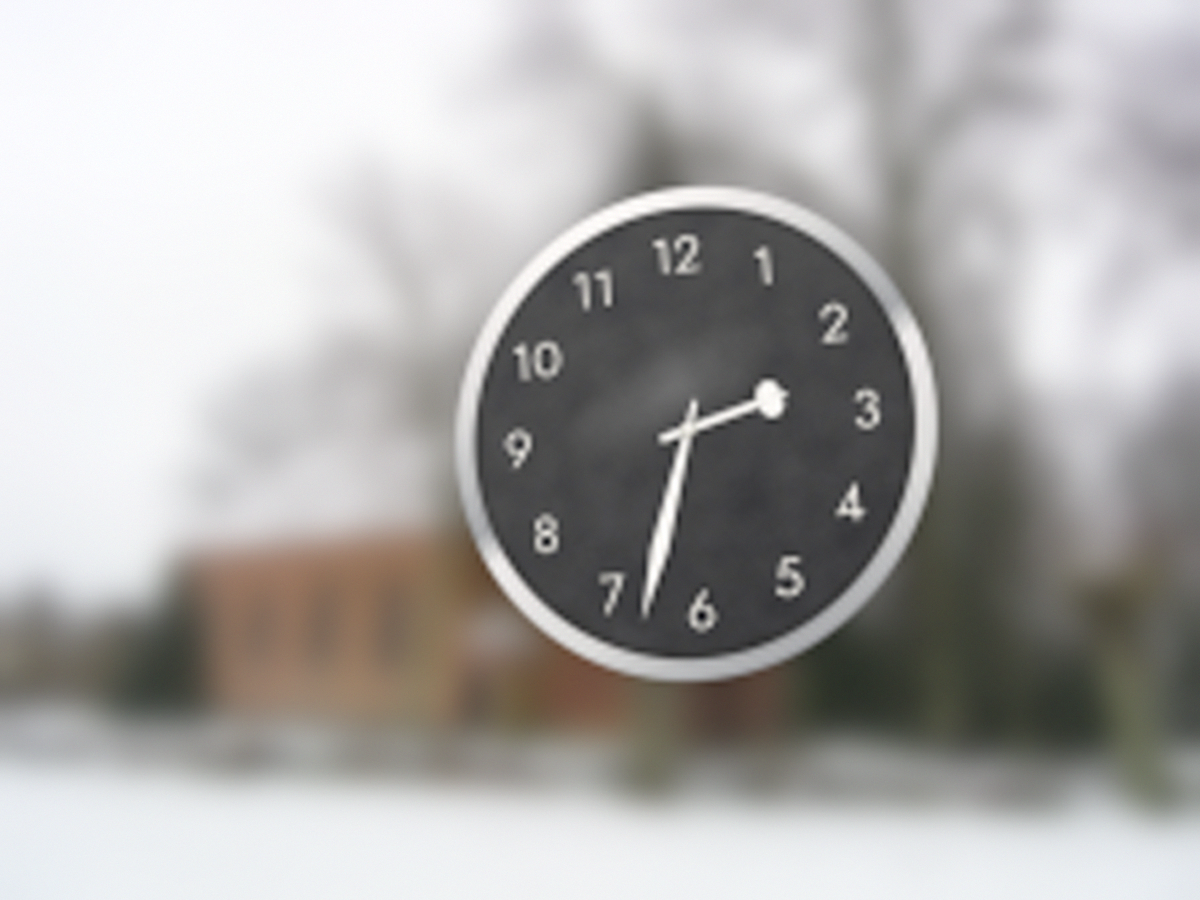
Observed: 2.33
